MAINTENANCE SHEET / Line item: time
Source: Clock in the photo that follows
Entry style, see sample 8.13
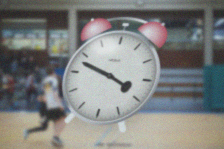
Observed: 3.48
